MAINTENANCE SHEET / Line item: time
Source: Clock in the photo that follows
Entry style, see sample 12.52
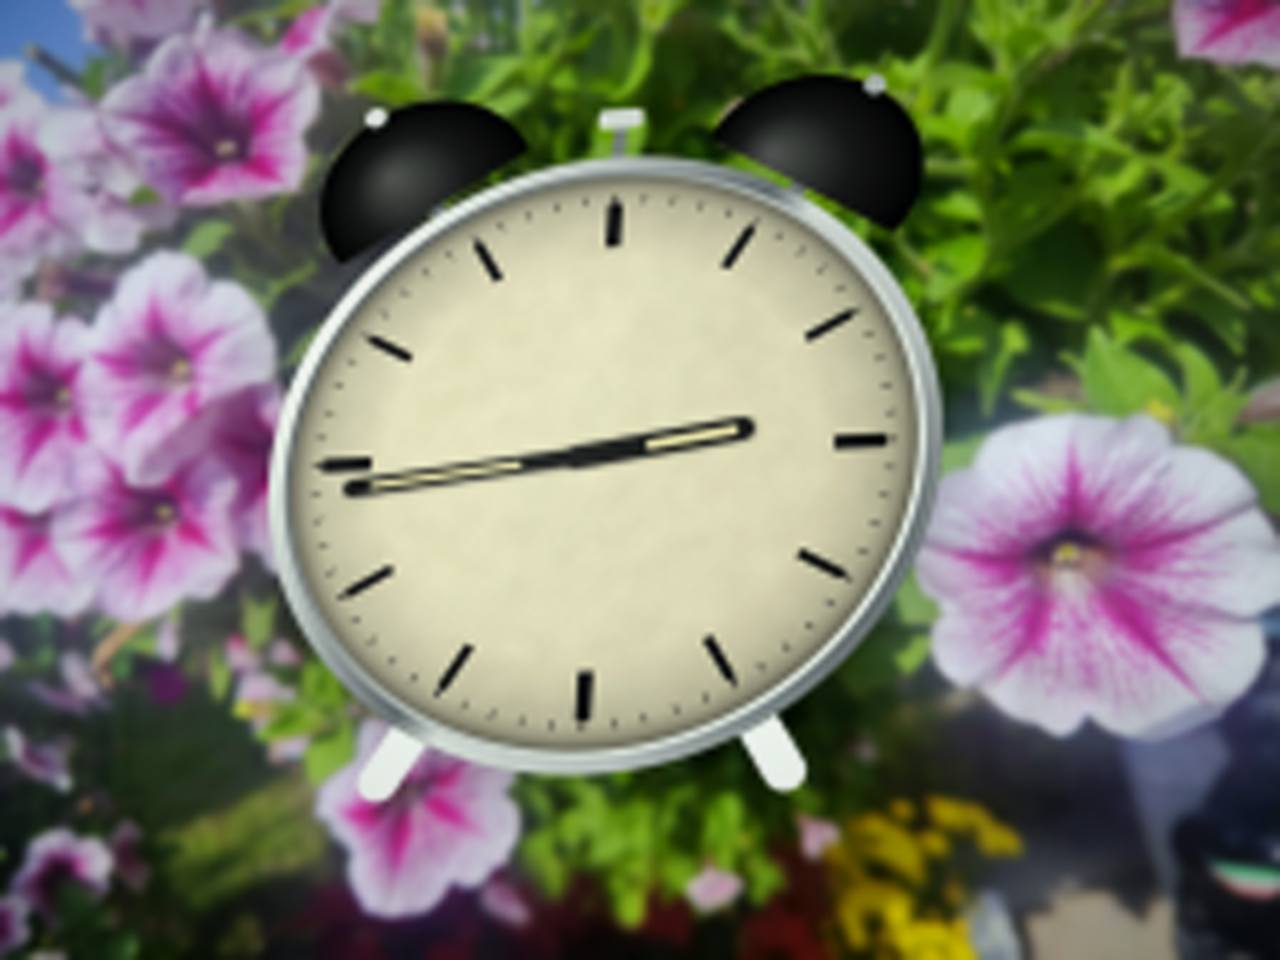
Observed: 2.44
